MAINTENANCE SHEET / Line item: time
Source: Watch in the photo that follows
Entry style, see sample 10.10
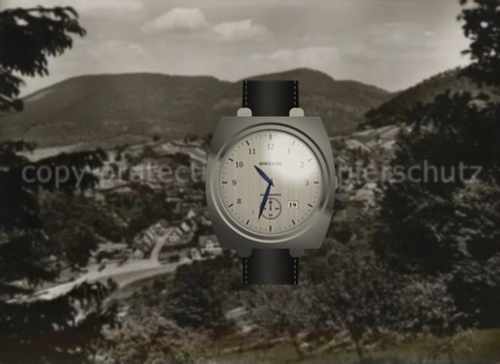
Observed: 10.33
